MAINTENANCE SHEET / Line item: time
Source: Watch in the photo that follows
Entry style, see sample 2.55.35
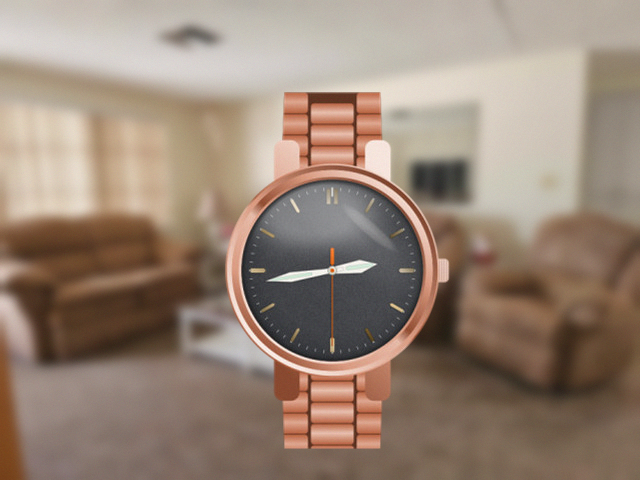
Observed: 2.43.30
